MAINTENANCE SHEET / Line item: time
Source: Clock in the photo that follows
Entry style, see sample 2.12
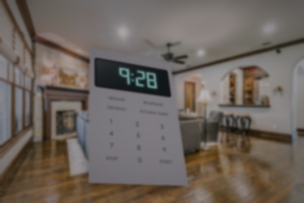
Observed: 9.28
